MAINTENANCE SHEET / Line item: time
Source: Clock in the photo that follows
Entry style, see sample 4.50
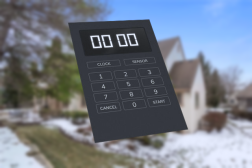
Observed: 0.00
